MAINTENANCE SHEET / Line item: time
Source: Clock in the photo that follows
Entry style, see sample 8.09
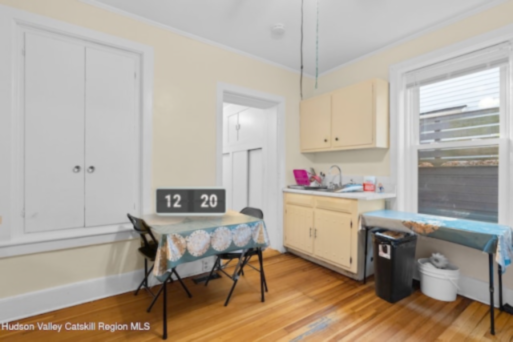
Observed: 12.20
